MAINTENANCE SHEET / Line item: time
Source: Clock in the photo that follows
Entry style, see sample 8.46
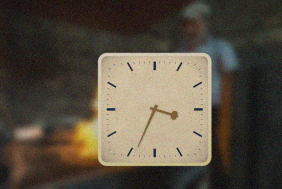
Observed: 3.34
